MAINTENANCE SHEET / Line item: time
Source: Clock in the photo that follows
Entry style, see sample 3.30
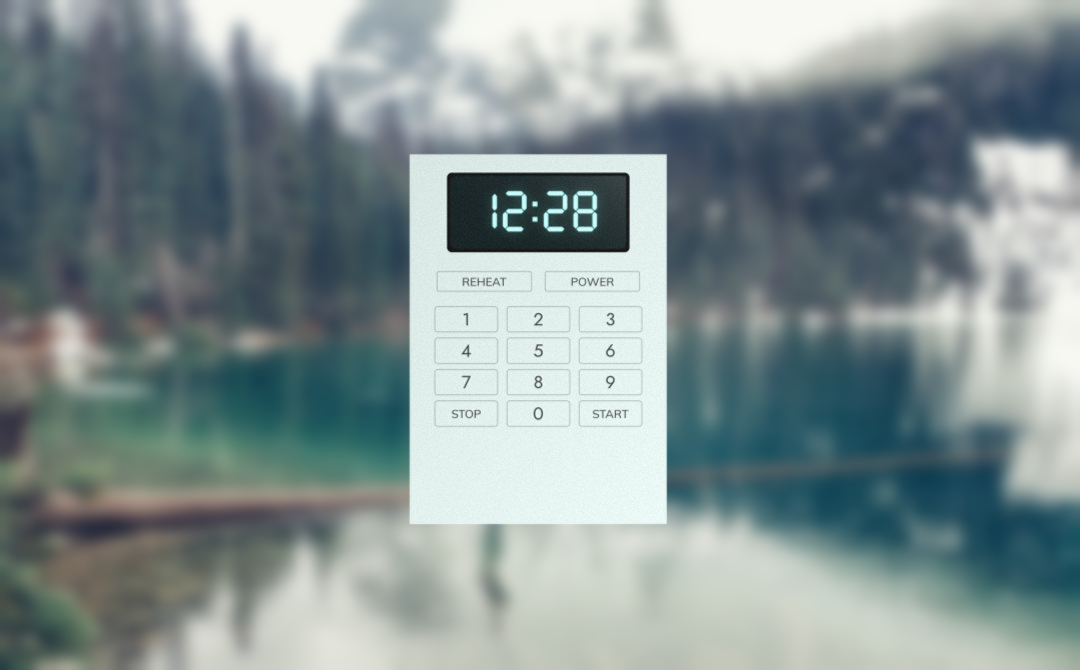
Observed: 12.28
